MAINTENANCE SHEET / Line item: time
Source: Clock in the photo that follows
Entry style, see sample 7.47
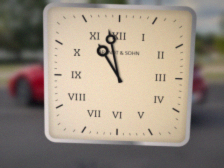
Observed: 10.58
